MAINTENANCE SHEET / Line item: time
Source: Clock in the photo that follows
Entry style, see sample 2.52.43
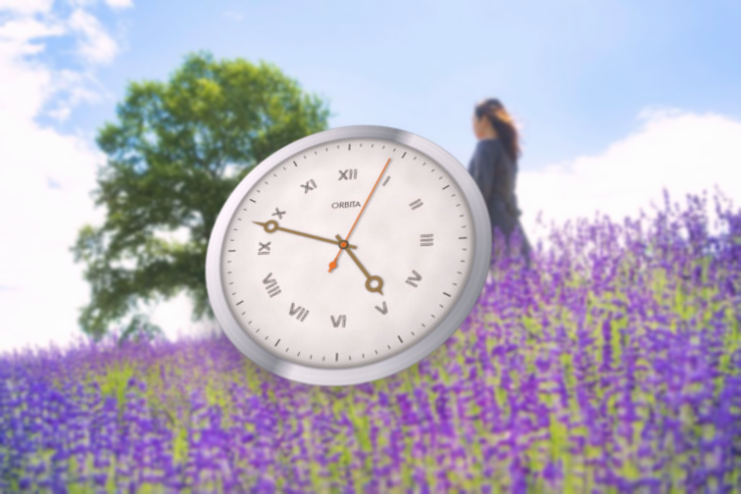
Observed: 4.48.04
